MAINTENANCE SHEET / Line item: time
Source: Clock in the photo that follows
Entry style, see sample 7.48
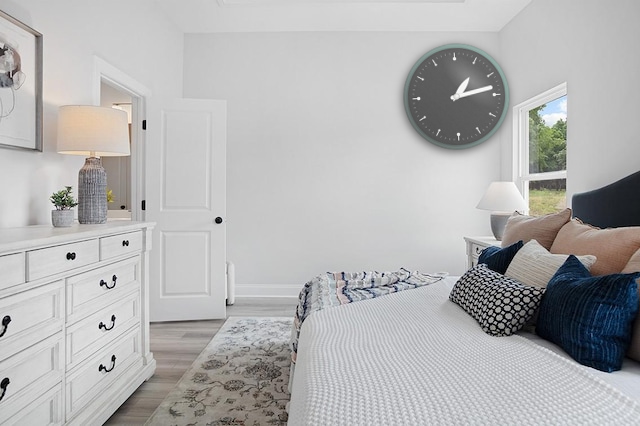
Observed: 1.13
